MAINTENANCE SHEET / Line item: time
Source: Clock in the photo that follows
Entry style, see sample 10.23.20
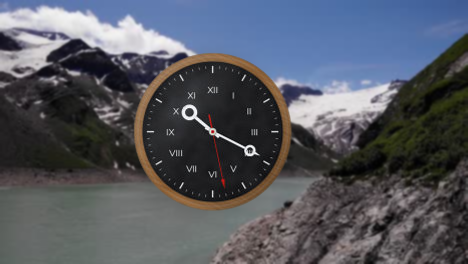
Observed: 10.19.28
